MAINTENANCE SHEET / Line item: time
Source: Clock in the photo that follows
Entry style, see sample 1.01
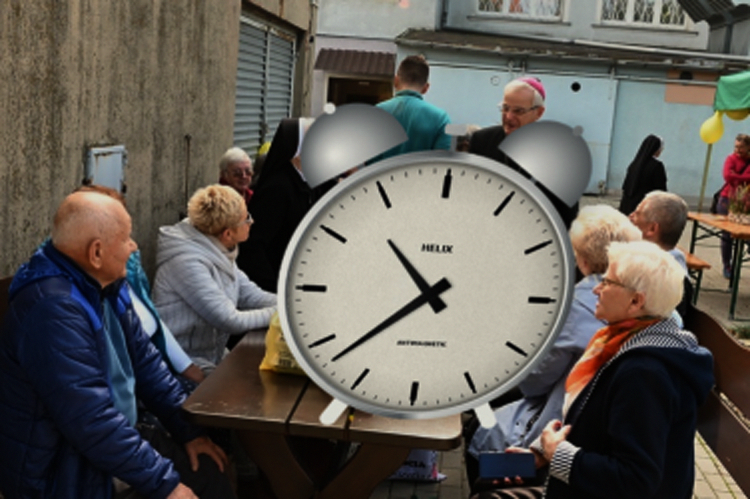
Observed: 10.38
